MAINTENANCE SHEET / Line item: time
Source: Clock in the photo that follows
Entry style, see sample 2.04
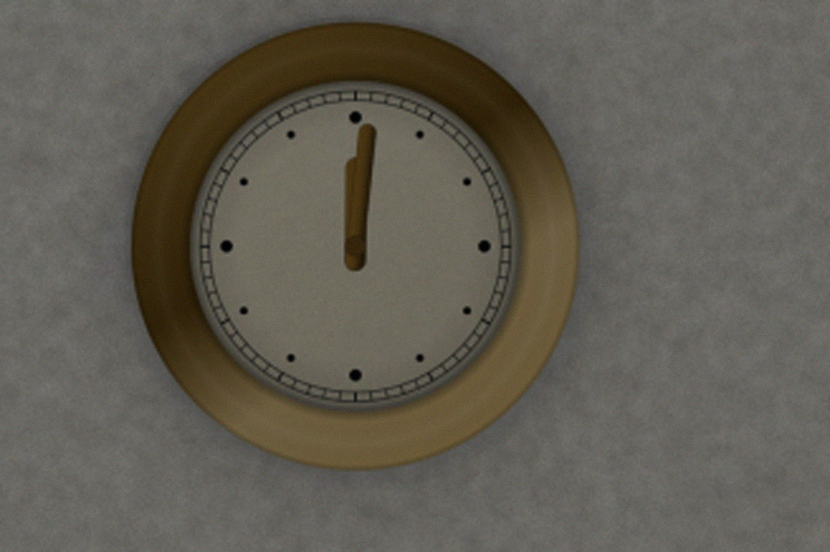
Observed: 12.01
